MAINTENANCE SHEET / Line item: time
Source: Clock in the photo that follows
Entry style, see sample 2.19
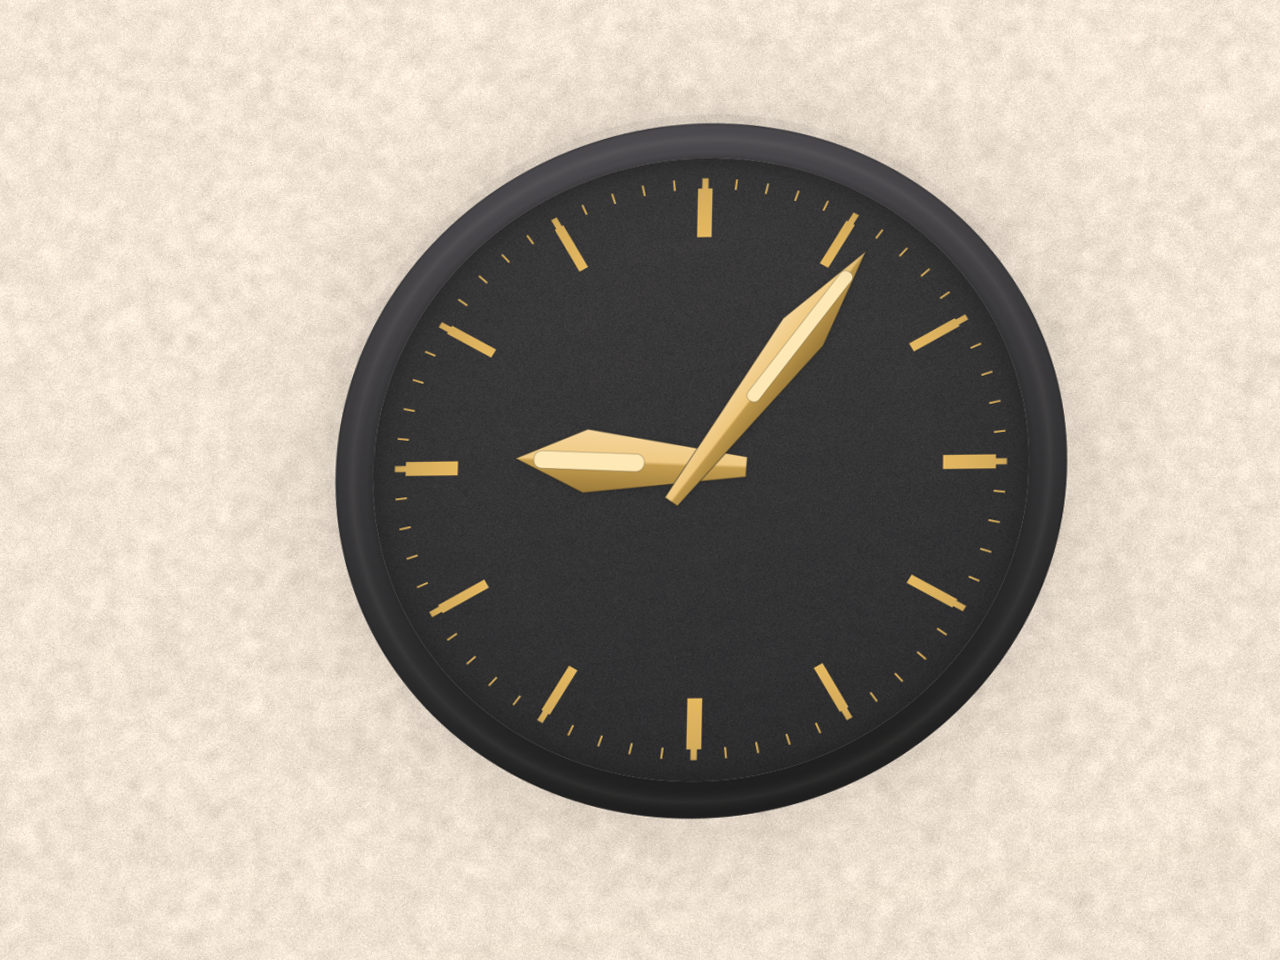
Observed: 9.06
